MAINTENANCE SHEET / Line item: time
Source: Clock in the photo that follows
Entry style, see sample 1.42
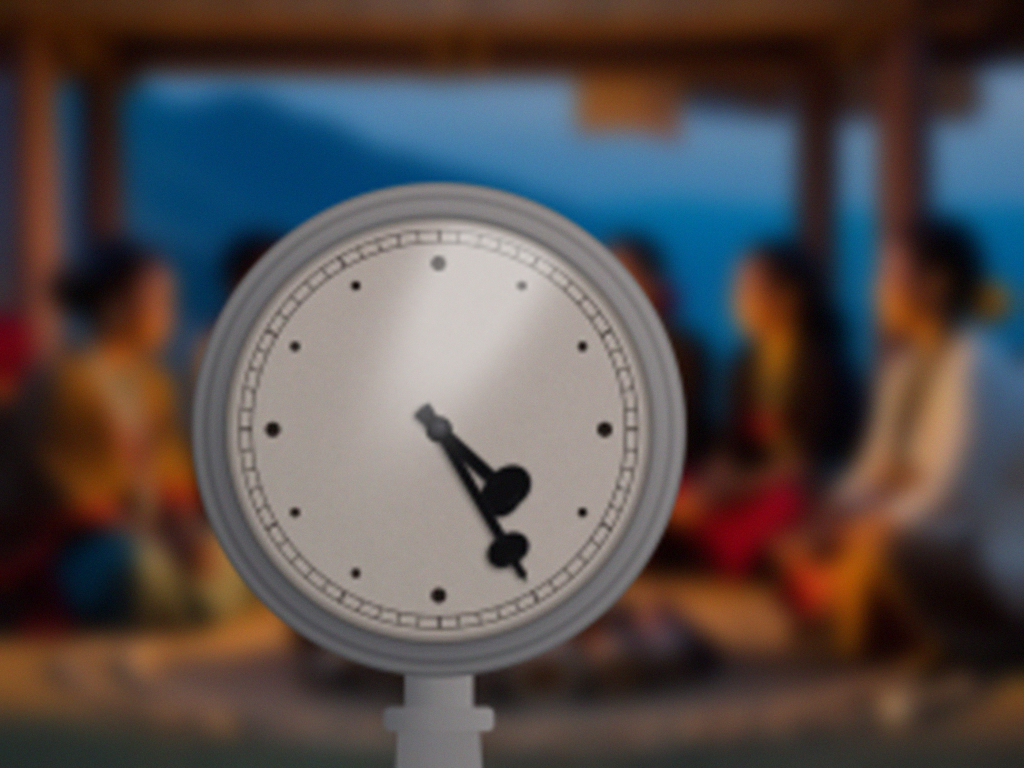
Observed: 4.25
